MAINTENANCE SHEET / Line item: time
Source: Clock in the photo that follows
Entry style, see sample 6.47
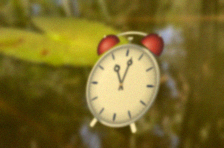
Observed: 11.02
